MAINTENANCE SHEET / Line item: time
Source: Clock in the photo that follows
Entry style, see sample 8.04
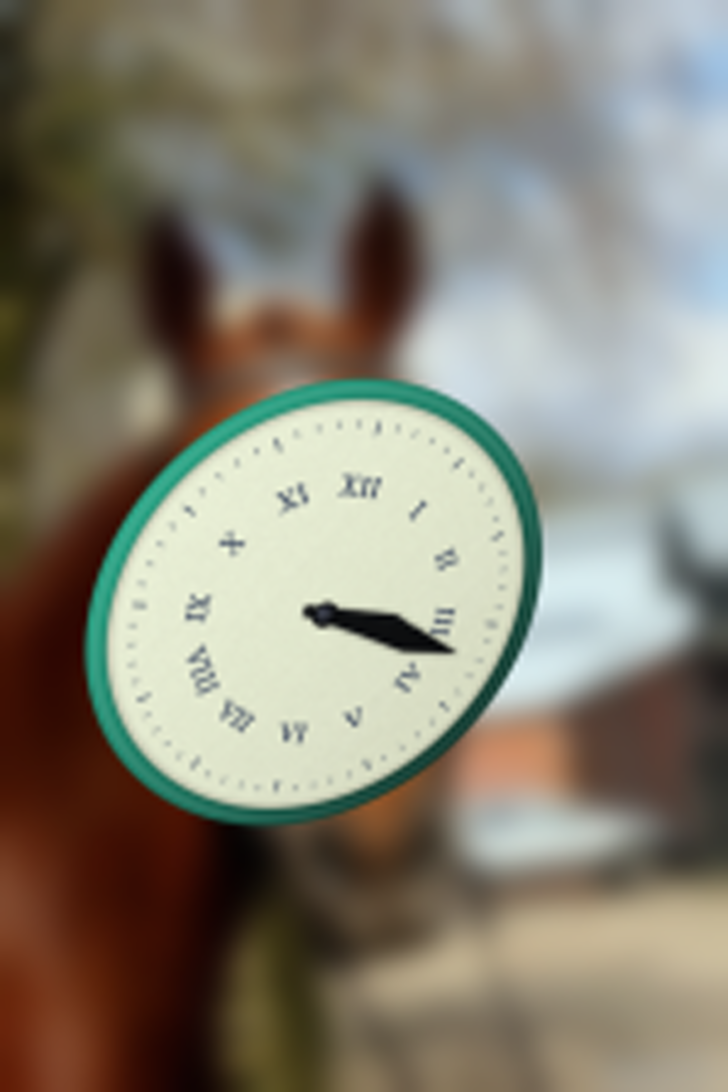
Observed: 3.17
